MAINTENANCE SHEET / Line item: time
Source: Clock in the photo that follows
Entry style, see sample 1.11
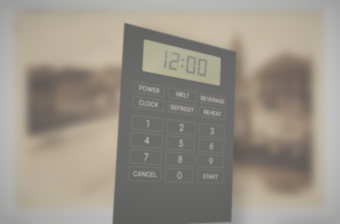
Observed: 12.00
